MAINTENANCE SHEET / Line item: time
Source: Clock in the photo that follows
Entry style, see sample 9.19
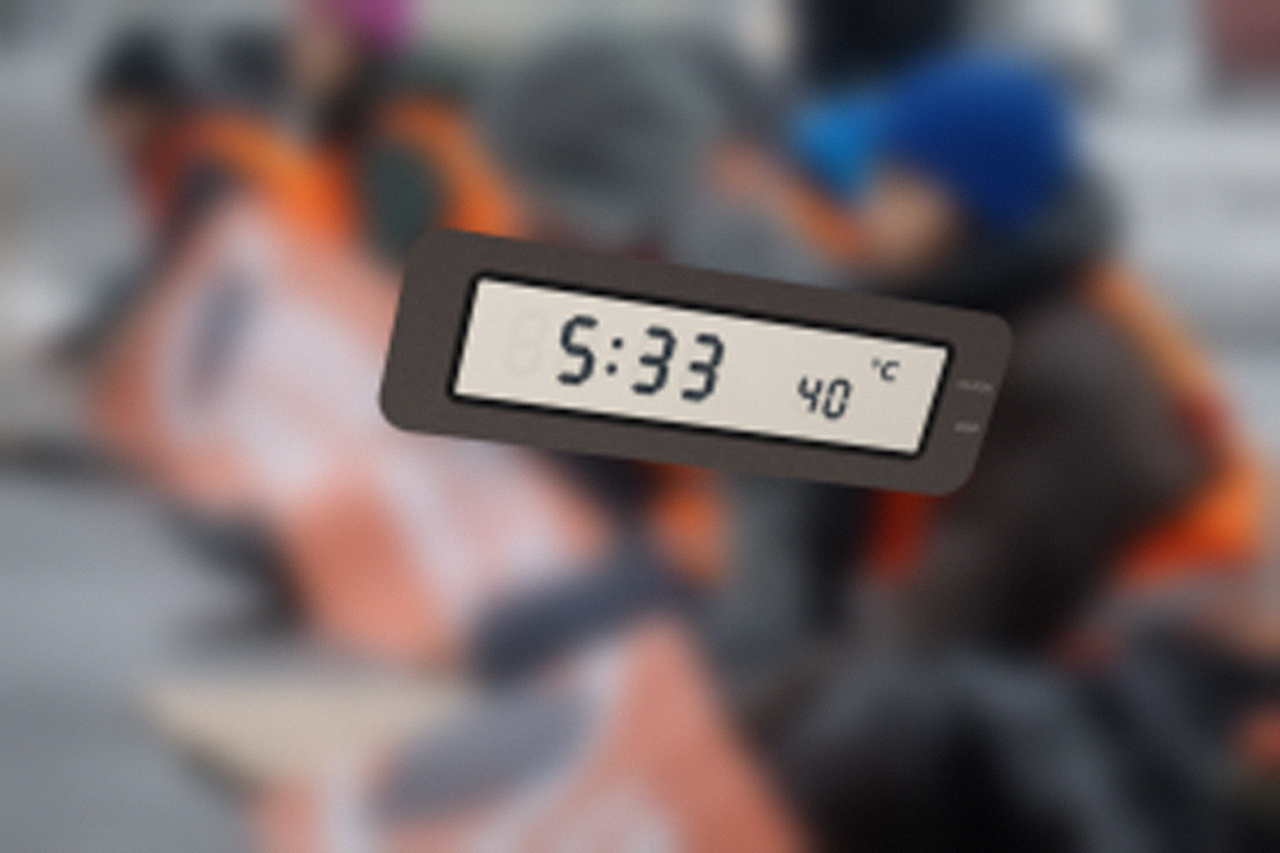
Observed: 5.33
